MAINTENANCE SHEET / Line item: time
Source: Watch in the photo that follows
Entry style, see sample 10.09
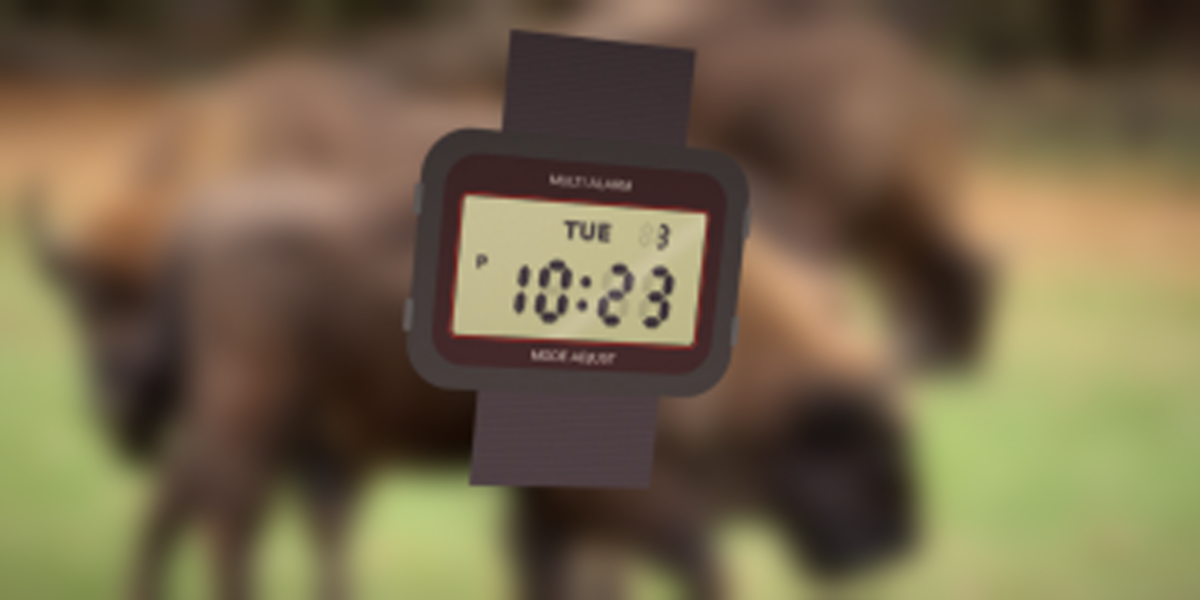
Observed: 10.23
